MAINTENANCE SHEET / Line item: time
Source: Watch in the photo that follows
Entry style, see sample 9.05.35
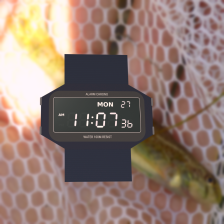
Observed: 11.07.36
